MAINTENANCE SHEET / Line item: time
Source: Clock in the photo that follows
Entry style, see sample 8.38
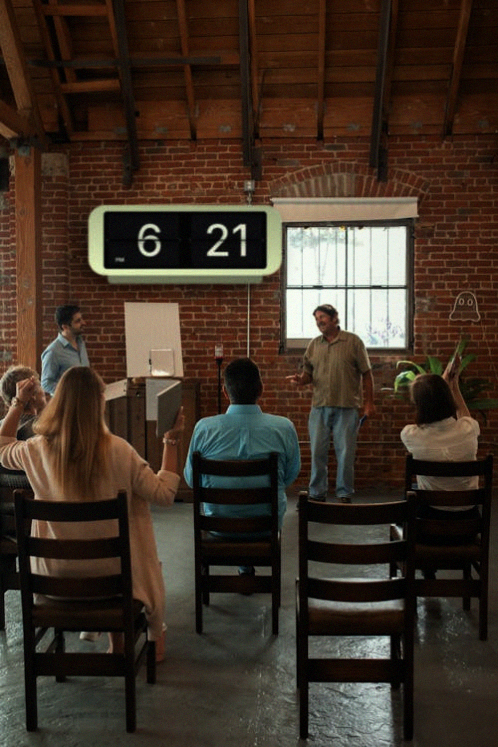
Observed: 6.21
